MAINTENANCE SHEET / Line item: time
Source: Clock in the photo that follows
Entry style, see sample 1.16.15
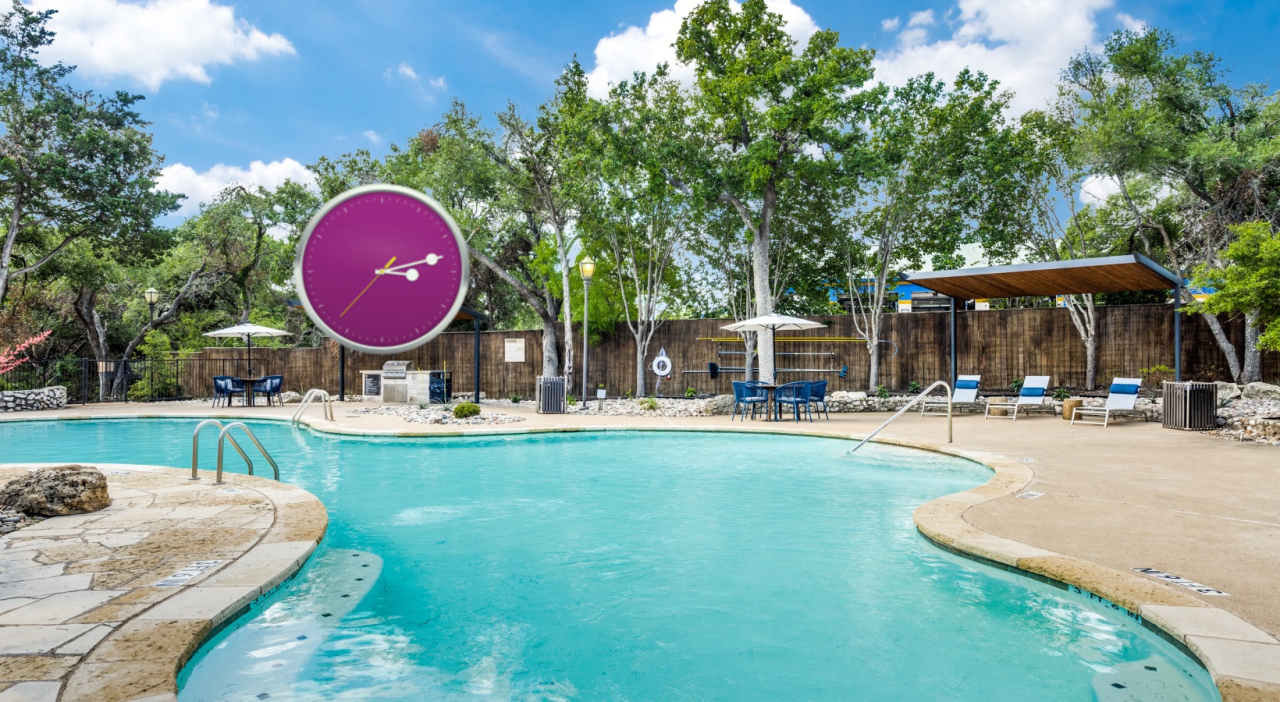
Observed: 3.12.37
